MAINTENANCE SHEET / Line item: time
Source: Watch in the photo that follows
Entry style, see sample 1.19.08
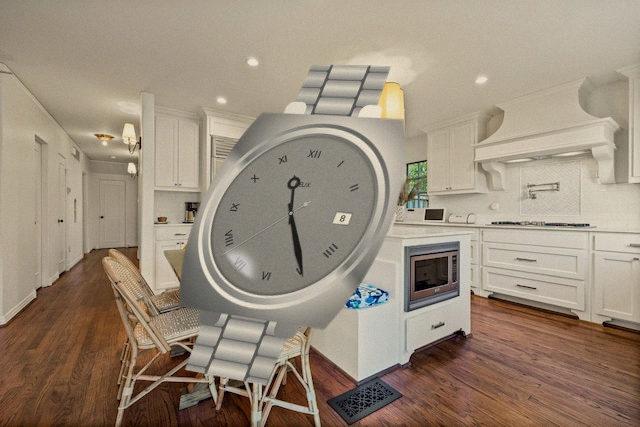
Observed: 11.24.38
